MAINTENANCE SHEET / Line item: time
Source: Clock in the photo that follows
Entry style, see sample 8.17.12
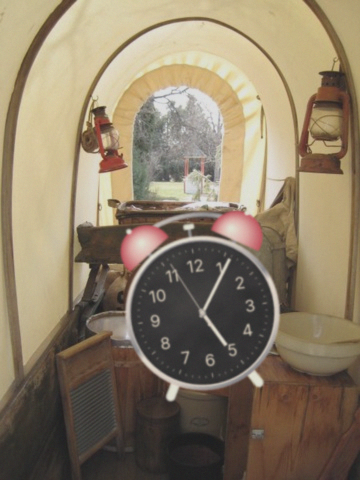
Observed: 5.05.56
